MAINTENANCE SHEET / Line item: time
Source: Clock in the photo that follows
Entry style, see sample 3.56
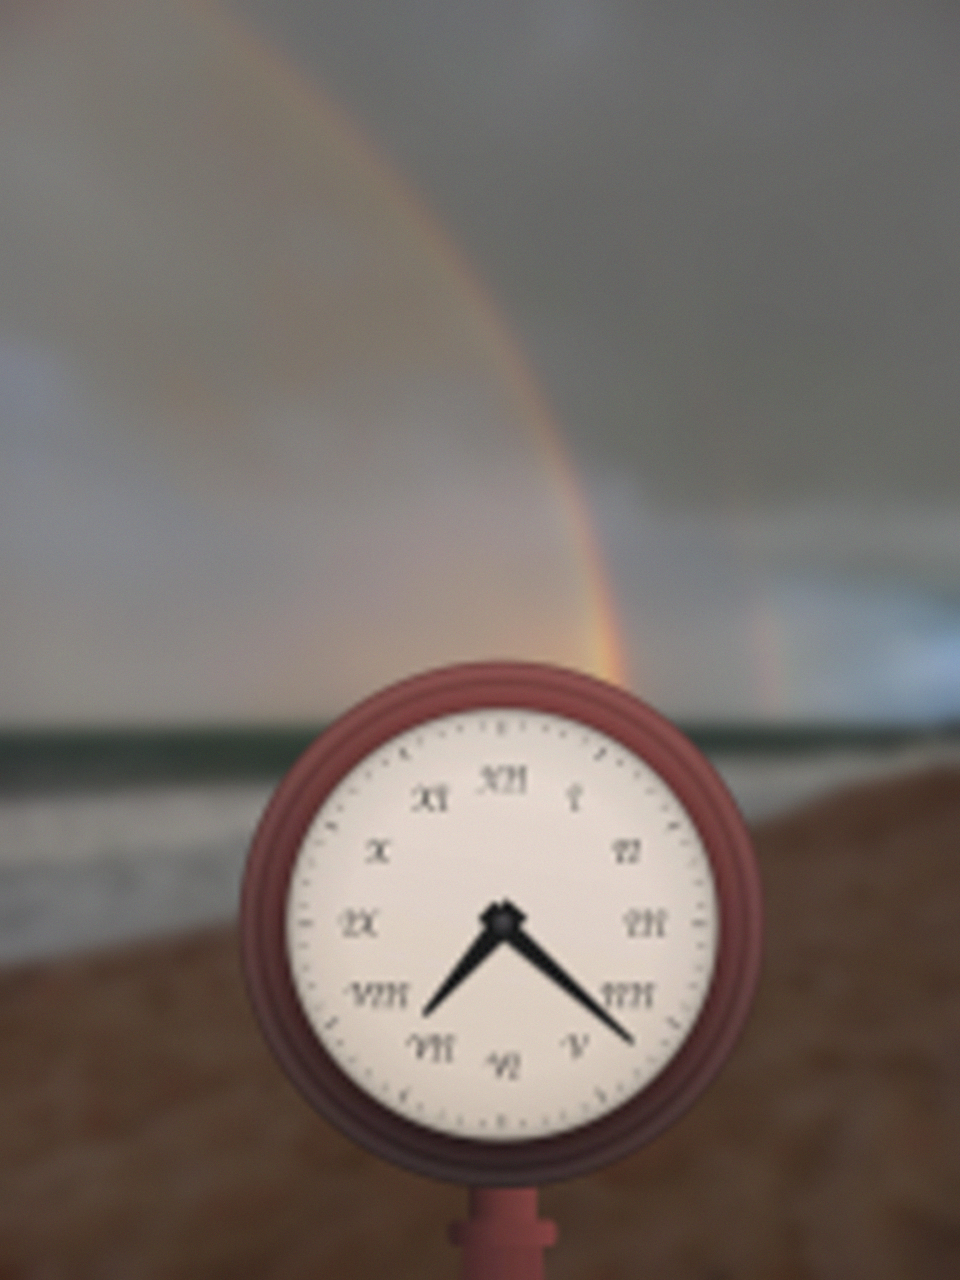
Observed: 7.22
